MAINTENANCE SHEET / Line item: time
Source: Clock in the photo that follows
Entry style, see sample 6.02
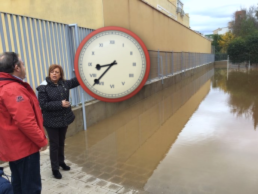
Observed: 8.37
